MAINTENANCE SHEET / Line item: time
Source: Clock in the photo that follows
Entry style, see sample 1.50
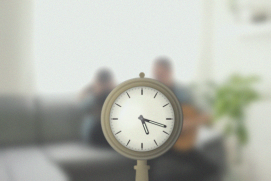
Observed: 5.18
